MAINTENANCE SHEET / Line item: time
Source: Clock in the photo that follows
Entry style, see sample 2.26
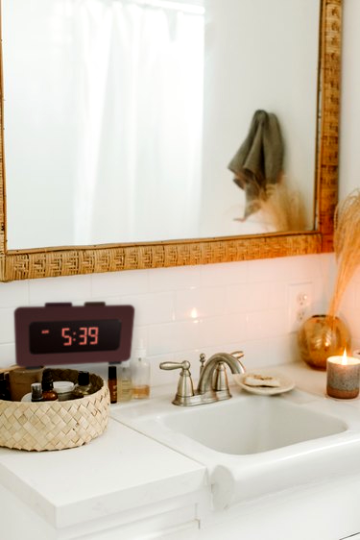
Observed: 5.39
